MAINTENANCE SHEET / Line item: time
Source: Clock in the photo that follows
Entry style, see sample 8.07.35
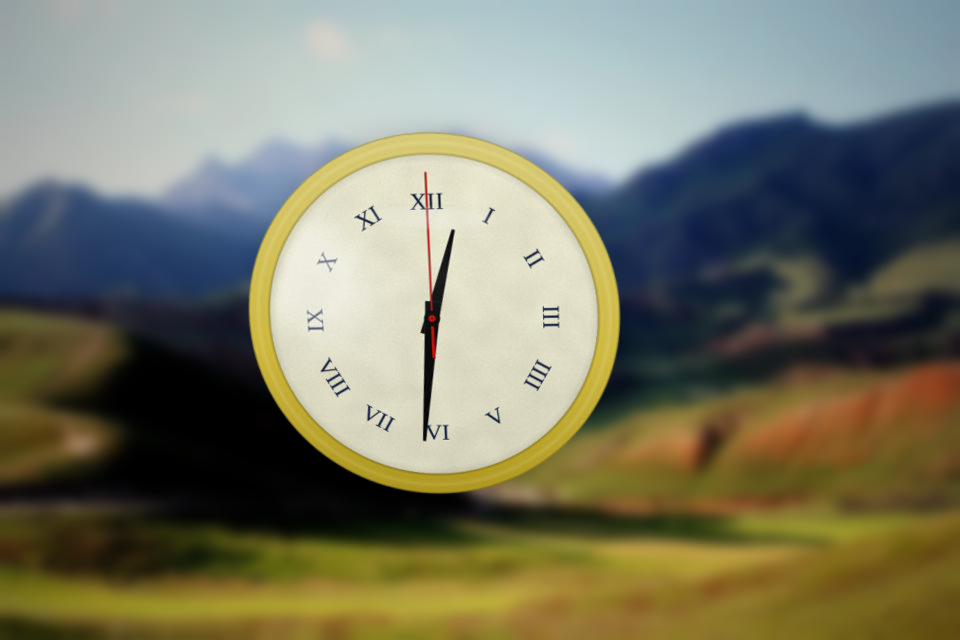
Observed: 12.31.00
